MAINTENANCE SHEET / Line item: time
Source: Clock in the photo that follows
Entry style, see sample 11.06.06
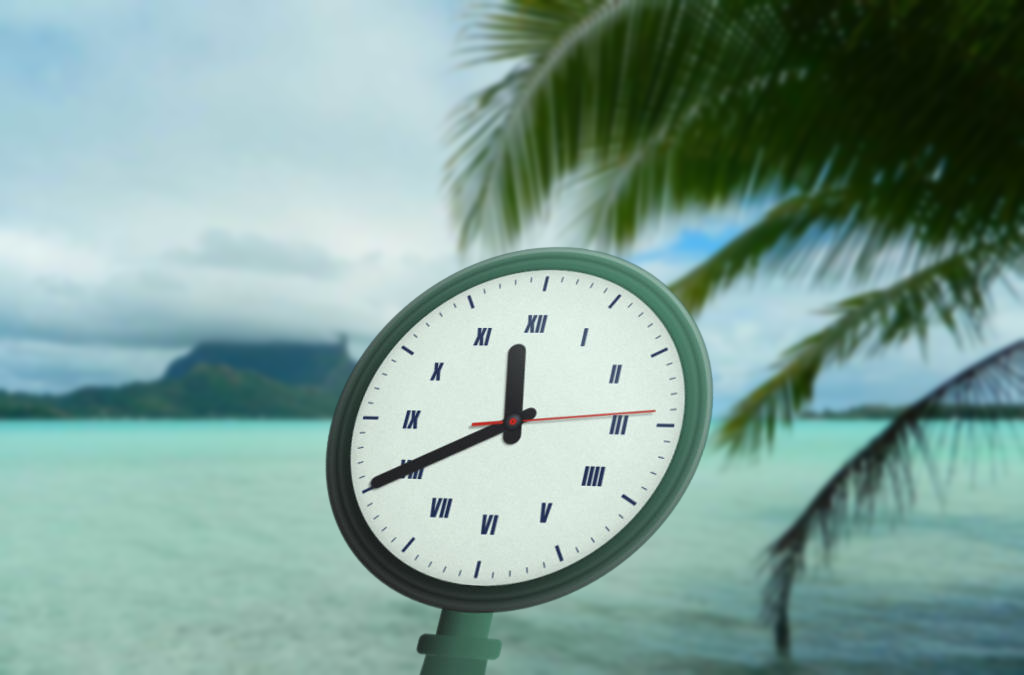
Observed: 11.40.14
